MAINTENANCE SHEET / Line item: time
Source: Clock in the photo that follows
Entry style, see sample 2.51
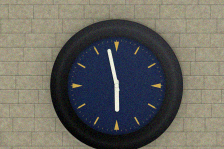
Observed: 5.58
